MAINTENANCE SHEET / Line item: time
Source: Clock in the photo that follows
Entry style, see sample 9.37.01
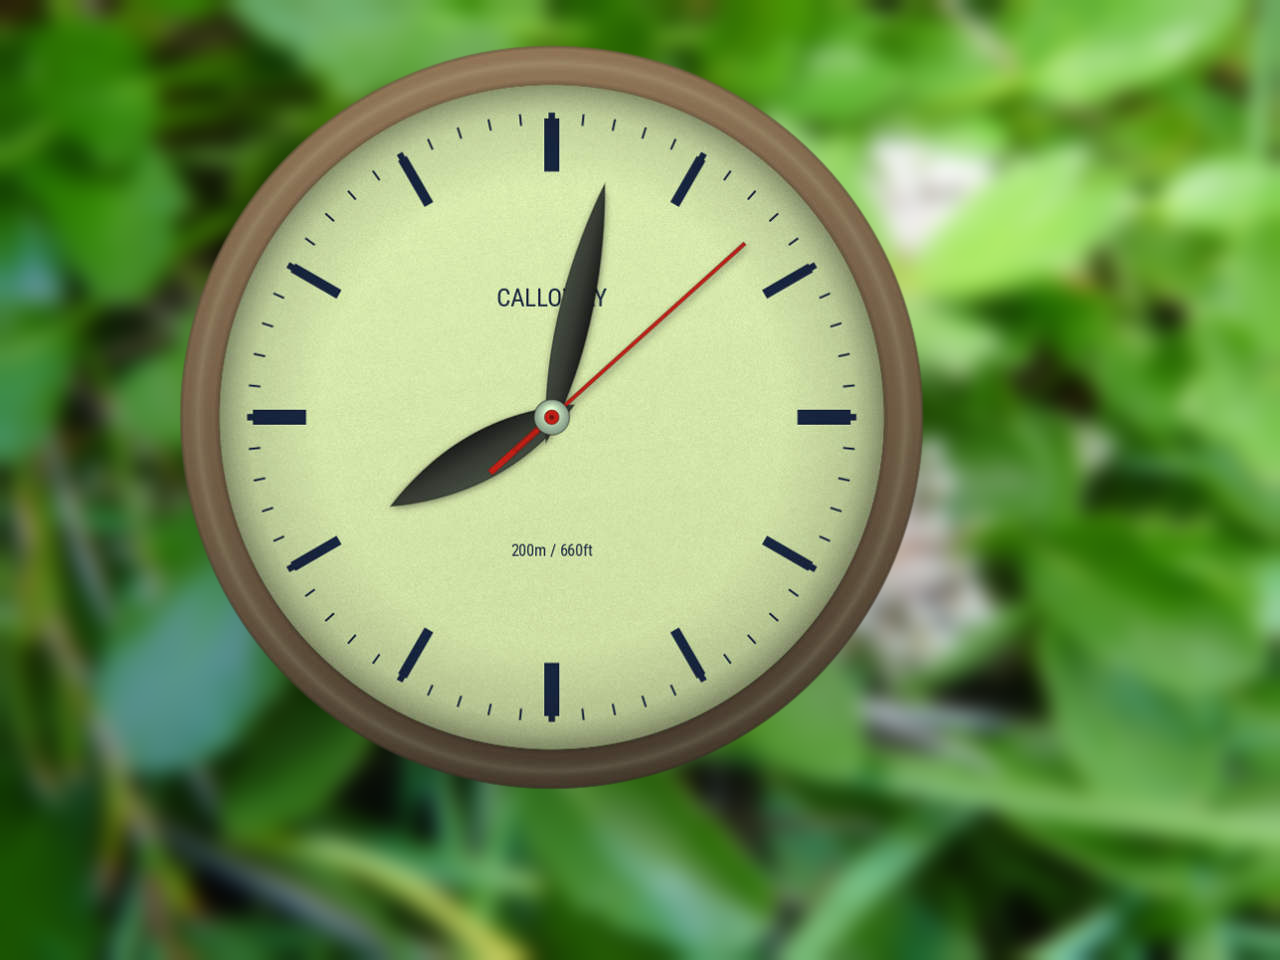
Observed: 8.02.08
